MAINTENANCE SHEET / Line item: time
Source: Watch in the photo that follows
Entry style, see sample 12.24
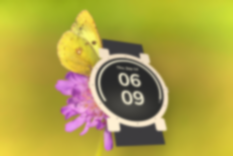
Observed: 6.09
